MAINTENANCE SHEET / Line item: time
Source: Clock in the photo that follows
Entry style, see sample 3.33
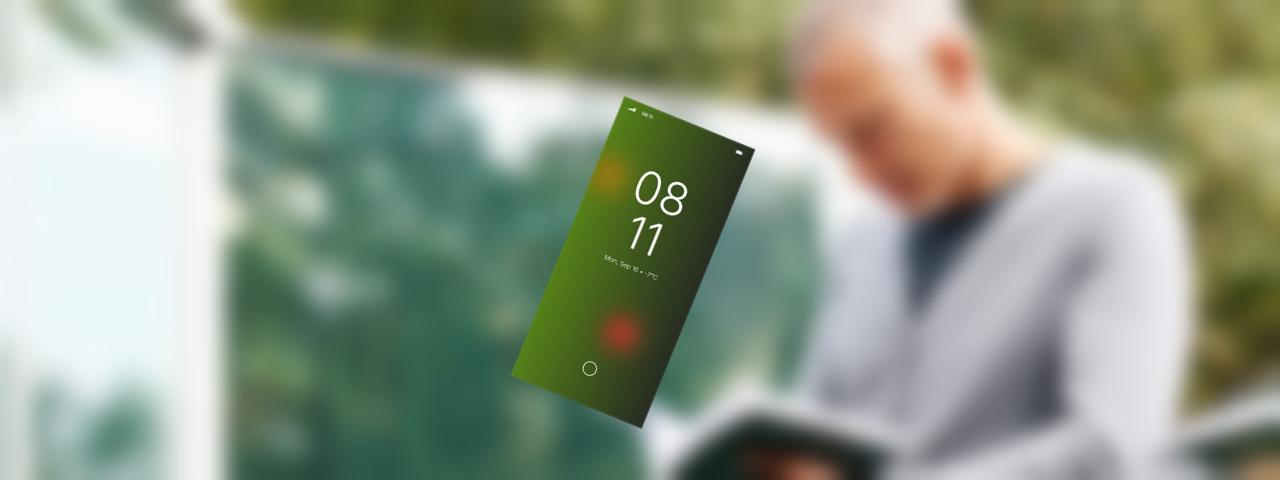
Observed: 8.11
